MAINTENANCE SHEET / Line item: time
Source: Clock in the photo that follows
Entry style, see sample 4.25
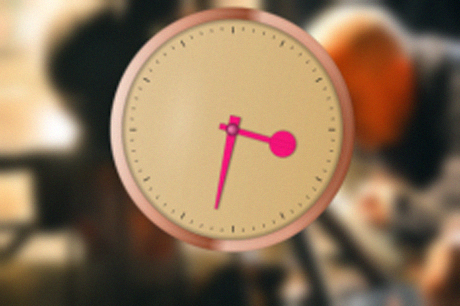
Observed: 3.32
